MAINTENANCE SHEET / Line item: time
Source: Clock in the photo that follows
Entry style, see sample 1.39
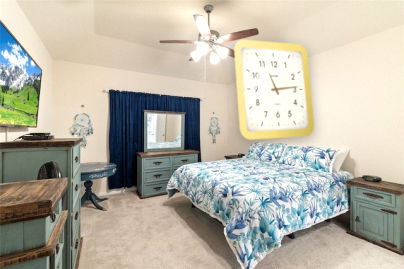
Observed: 11.14
